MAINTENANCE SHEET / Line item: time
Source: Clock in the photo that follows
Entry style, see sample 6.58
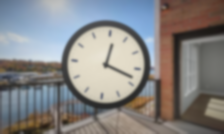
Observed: 12.18
